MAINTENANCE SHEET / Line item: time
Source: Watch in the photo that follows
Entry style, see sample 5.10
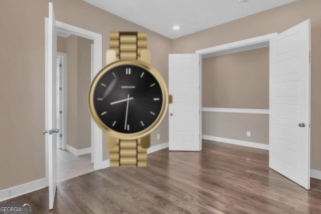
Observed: 8.31
